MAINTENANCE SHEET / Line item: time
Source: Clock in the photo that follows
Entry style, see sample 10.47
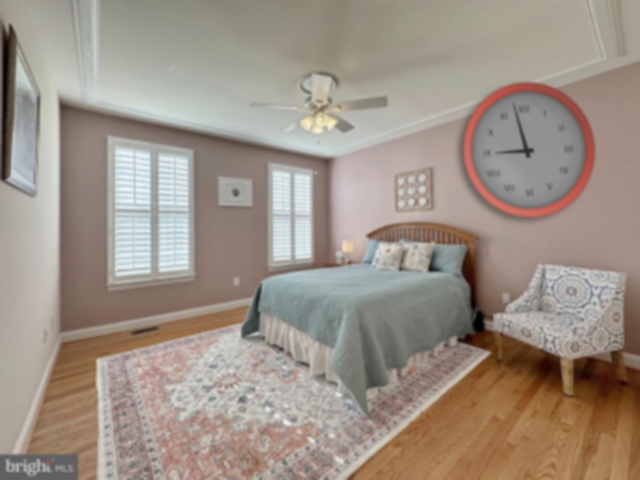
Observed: 8.58
